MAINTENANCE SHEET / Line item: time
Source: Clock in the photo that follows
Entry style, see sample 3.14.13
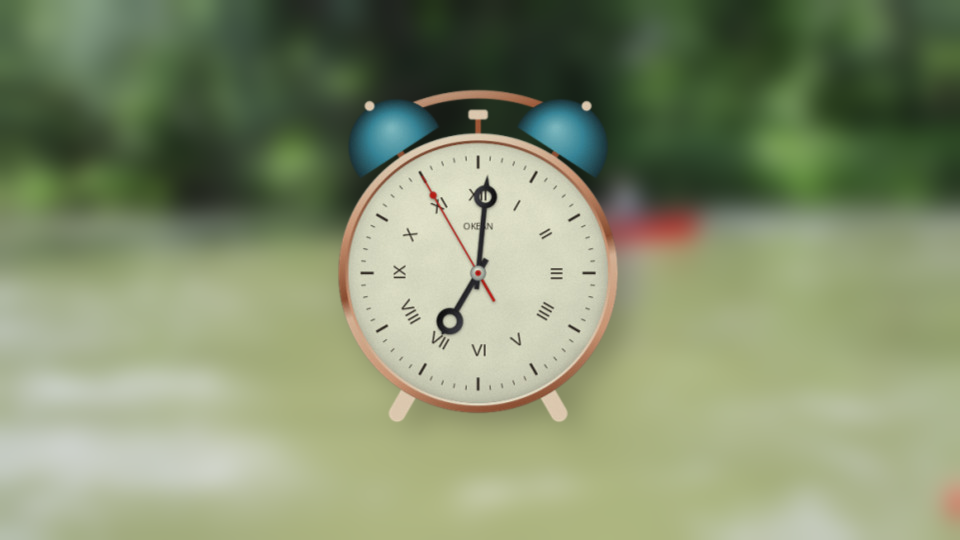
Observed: 7.00.55
